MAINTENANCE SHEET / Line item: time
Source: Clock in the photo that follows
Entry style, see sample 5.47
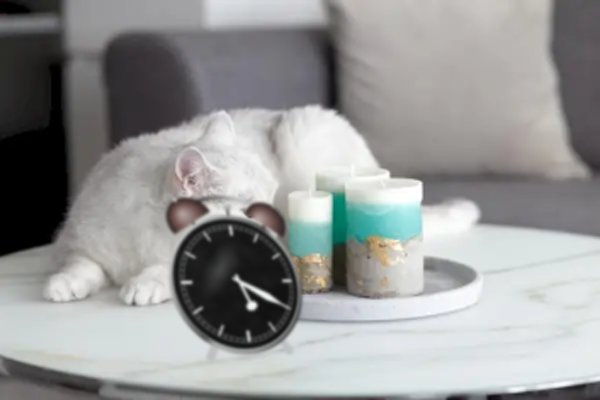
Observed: 5.20
